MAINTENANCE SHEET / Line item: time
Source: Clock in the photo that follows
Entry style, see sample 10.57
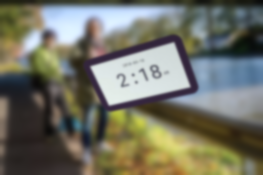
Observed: 2.18
